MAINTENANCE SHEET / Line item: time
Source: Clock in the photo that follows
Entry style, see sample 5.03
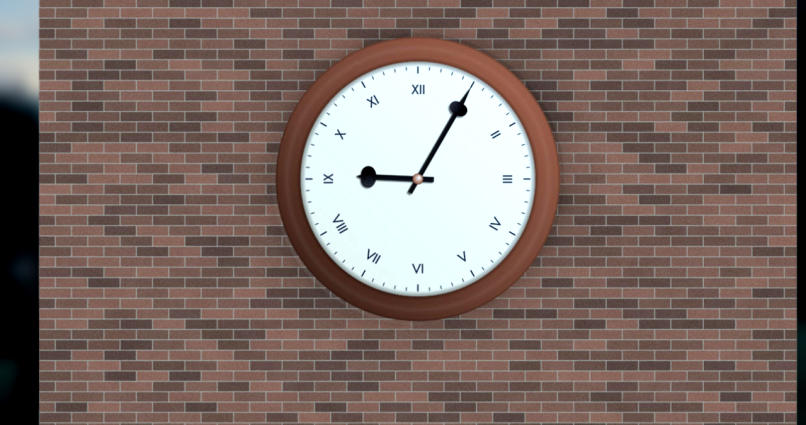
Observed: 9.05
